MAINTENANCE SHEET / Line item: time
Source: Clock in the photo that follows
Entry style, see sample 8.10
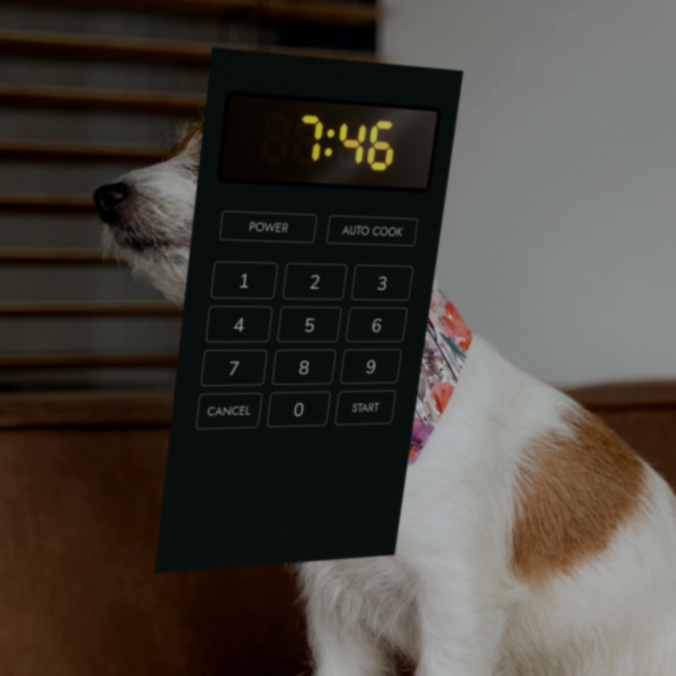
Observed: 7.46
